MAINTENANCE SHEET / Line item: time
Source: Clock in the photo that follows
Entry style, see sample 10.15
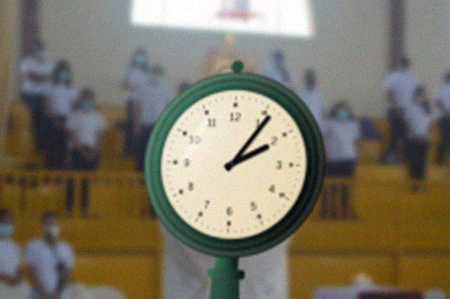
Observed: 2.06
